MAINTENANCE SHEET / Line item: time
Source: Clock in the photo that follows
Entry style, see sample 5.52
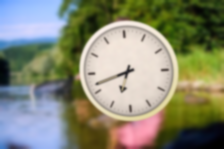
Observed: 6.42
